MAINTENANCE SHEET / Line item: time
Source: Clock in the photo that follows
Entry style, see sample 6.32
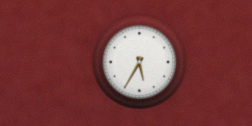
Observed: 5.35
